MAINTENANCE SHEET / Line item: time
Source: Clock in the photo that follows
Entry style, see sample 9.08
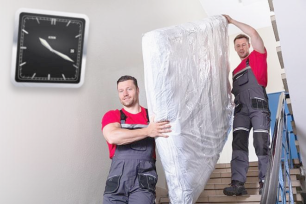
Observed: 10.19
